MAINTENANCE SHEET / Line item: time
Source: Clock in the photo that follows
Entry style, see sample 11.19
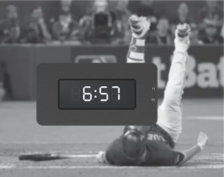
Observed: 6.57
